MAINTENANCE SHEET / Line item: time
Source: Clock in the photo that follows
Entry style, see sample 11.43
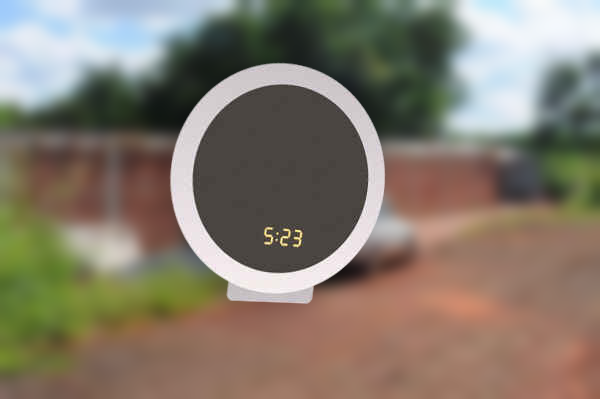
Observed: 5.23
